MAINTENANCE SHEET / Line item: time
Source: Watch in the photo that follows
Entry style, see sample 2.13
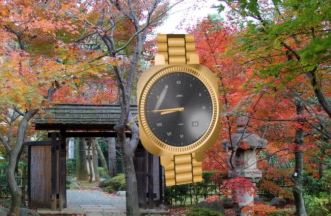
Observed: 8.45
